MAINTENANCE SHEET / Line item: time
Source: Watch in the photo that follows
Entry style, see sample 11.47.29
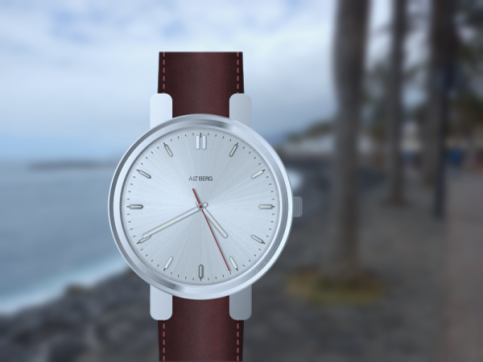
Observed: 4.40.26
